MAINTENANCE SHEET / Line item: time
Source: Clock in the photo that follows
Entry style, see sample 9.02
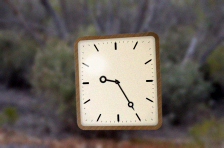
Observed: 9.25
